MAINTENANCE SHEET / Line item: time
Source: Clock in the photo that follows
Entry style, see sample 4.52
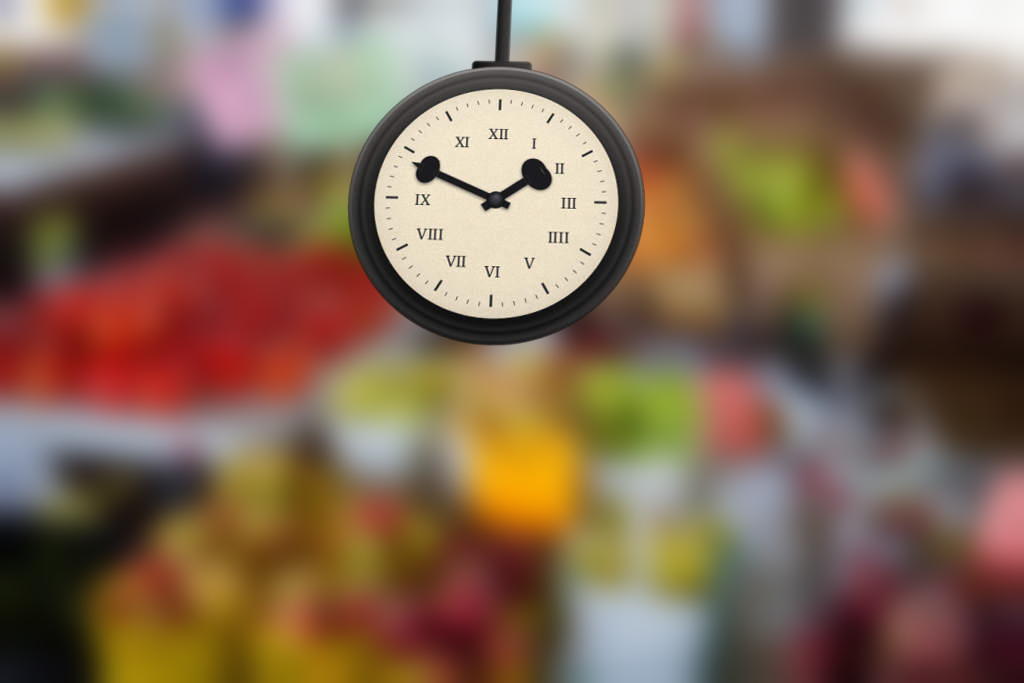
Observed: 1.49
